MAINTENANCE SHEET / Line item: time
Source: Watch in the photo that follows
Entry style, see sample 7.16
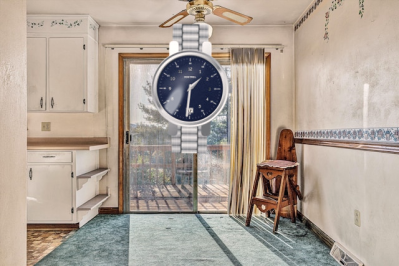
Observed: 1.31
